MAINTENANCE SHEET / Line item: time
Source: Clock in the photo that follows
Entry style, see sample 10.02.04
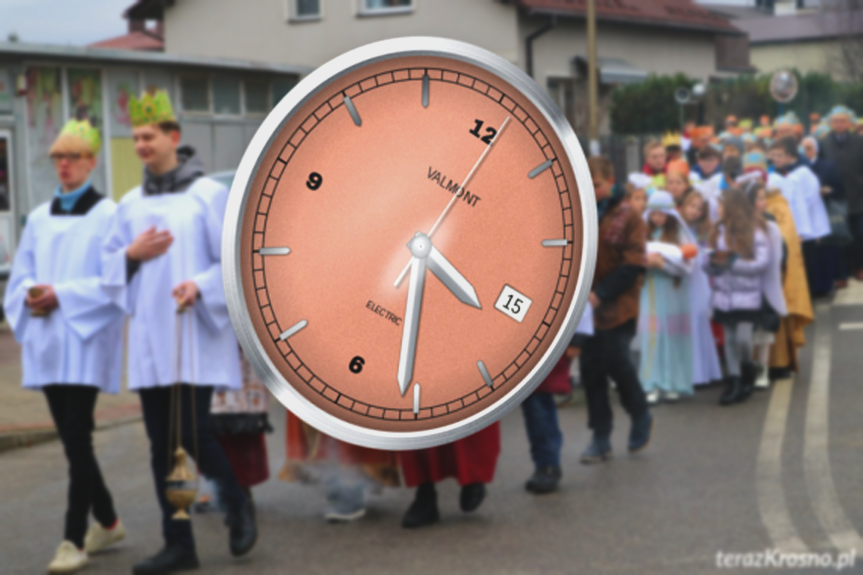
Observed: 3.26.01
